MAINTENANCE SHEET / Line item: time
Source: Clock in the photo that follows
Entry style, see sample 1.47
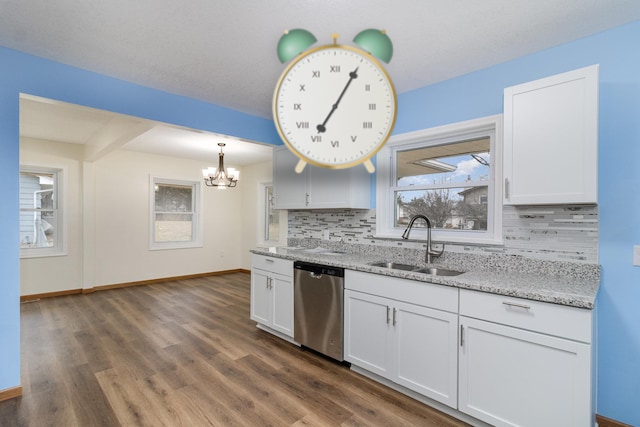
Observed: 7.05
